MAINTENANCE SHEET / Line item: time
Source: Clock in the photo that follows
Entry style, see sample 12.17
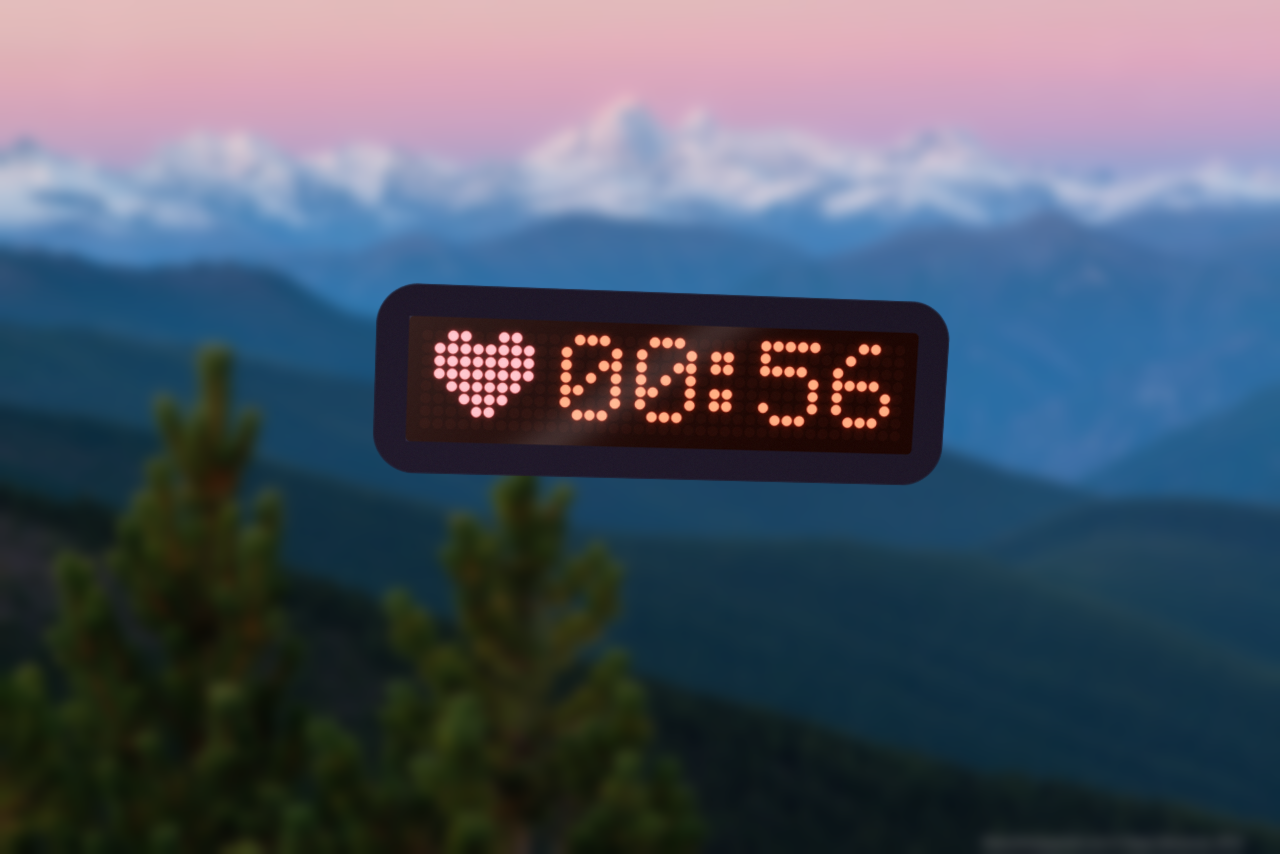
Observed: 0.56
